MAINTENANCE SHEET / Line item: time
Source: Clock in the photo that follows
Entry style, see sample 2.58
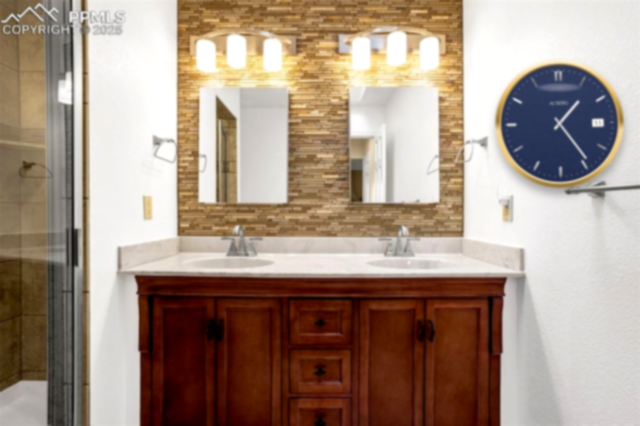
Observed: 1.24
